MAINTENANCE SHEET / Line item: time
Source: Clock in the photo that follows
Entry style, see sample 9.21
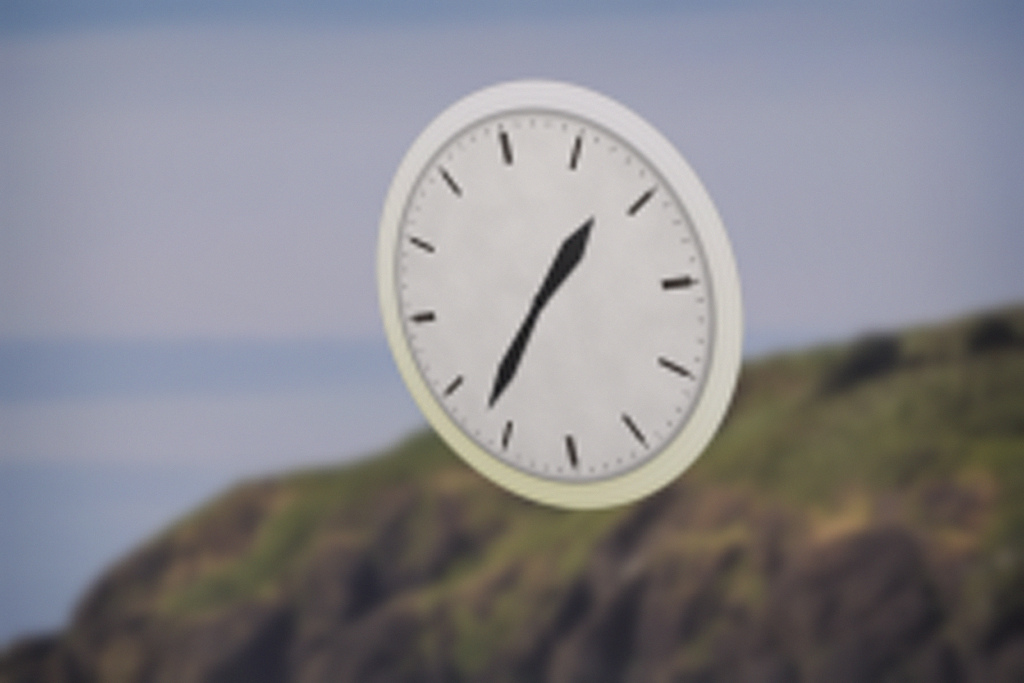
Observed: 1.37
